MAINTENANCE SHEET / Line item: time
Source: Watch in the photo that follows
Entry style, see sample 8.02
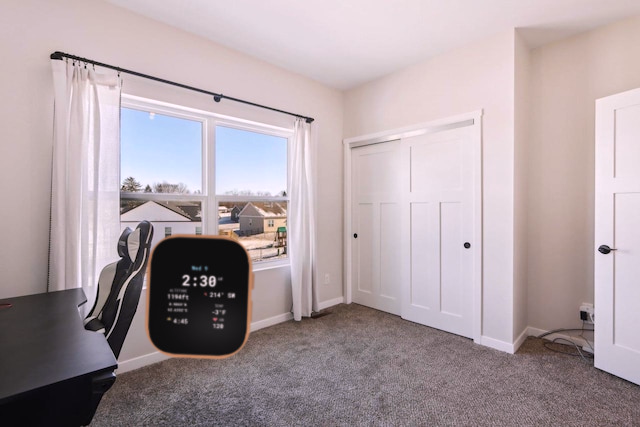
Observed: 2.30
